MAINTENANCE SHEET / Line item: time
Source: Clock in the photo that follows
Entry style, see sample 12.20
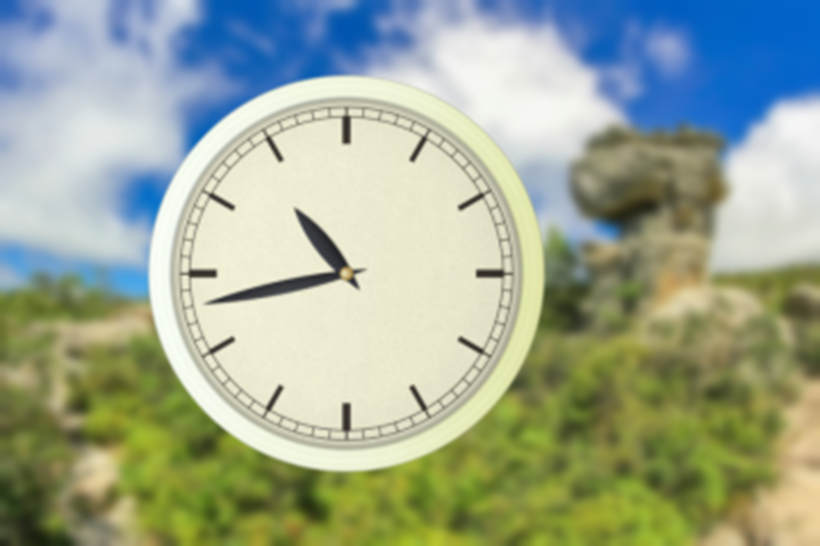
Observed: 10.43
